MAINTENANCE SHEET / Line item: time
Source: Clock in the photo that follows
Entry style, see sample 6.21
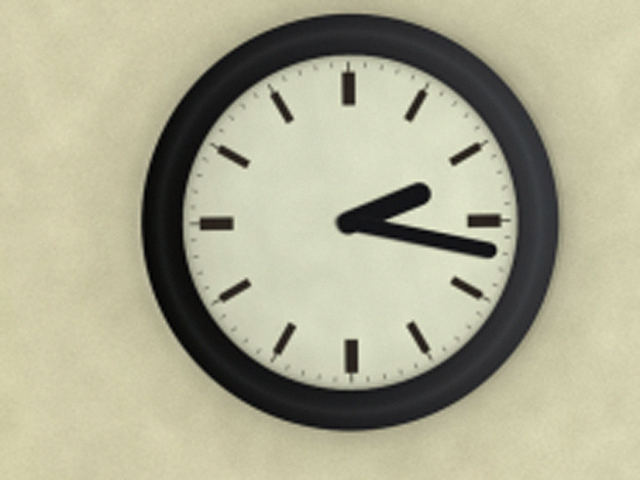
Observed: 2.17
